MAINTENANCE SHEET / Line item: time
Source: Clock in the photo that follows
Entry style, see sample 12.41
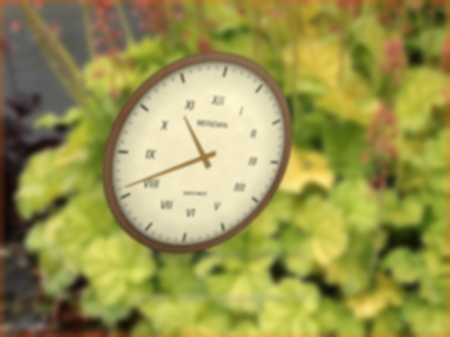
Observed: 10.41
